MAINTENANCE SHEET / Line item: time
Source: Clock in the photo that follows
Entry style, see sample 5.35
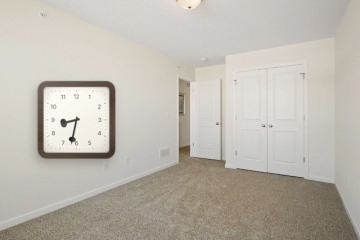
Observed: 8.32
